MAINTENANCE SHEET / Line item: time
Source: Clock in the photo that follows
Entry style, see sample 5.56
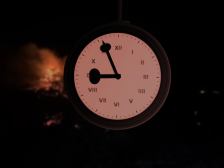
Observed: 8.56
